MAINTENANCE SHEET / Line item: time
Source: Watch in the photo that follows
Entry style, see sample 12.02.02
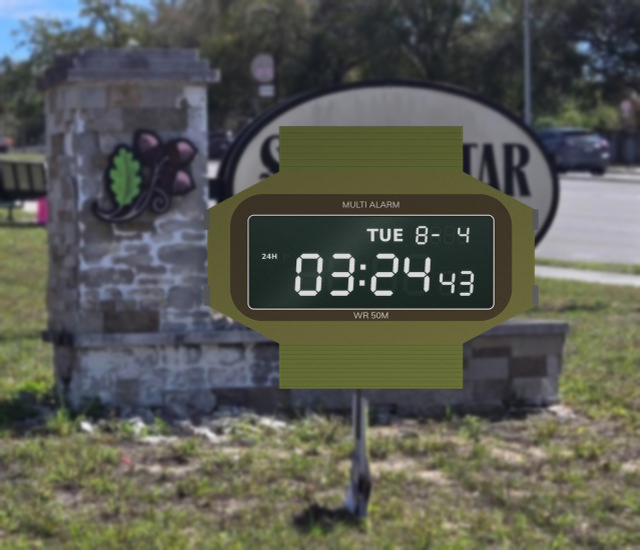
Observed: 3.24.43
